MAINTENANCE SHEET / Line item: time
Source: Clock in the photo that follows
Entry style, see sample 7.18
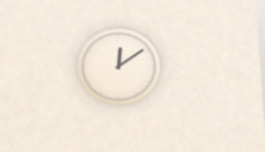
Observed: 12.09
